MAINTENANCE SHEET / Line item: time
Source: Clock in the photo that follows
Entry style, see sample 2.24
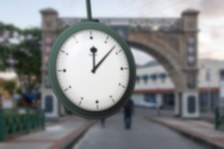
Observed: 12.08
